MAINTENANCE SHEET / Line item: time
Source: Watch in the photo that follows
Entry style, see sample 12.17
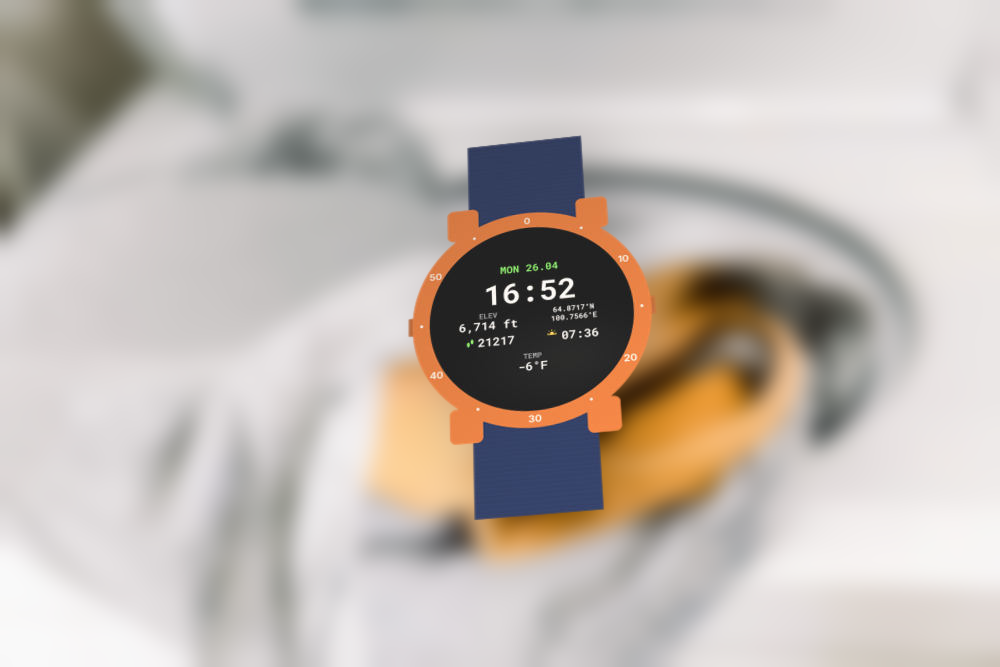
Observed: 16.52
